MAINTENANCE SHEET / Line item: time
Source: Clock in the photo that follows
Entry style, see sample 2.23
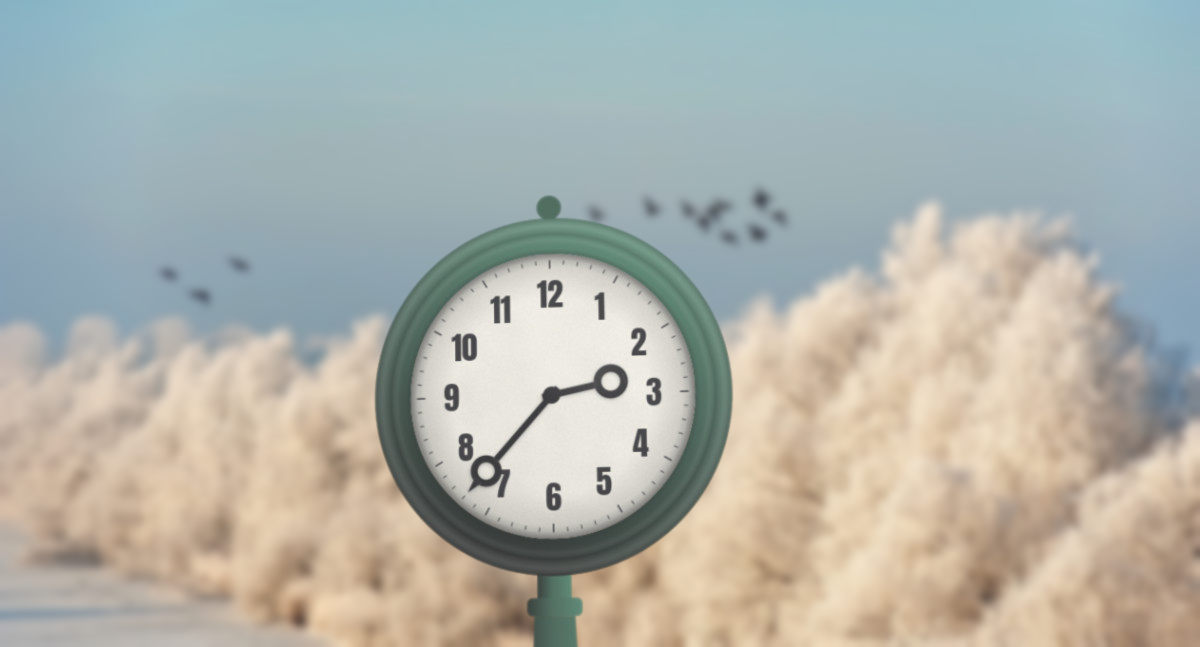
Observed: 2.37
